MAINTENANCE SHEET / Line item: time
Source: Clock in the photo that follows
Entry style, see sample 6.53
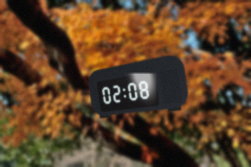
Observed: 2.08
